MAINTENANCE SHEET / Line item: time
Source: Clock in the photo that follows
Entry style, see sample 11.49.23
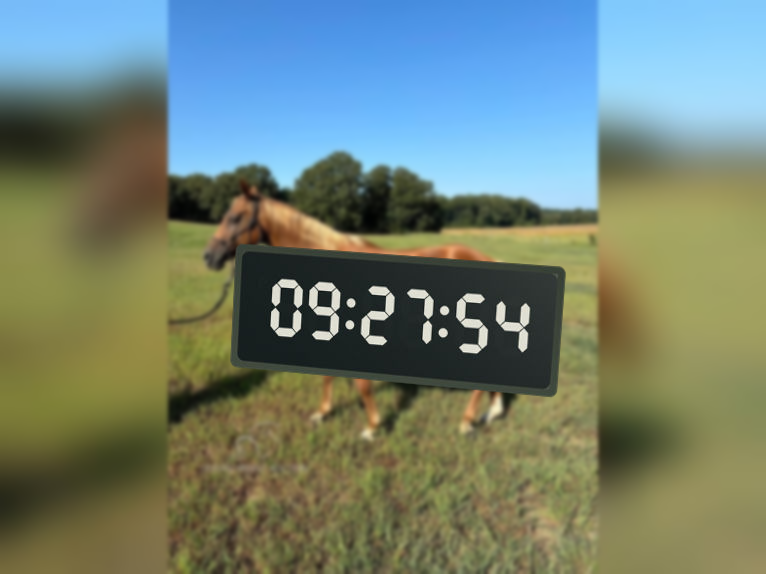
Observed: 9.27.54
